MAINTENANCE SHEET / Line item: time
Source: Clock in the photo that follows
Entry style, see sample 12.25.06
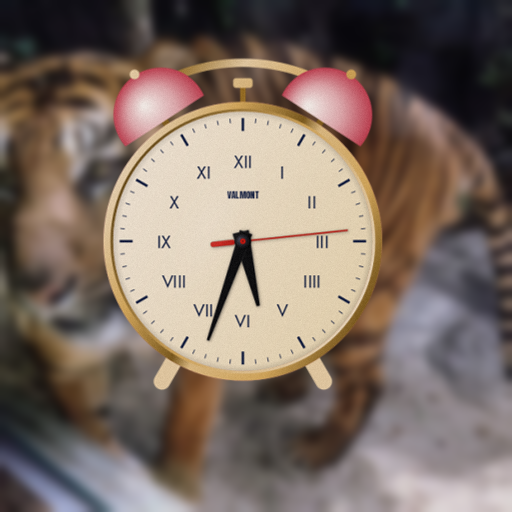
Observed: 5.33.14
